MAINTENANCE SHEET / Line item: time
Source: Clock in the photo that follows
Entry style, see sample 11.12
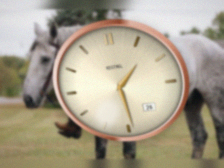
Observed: 1.29
